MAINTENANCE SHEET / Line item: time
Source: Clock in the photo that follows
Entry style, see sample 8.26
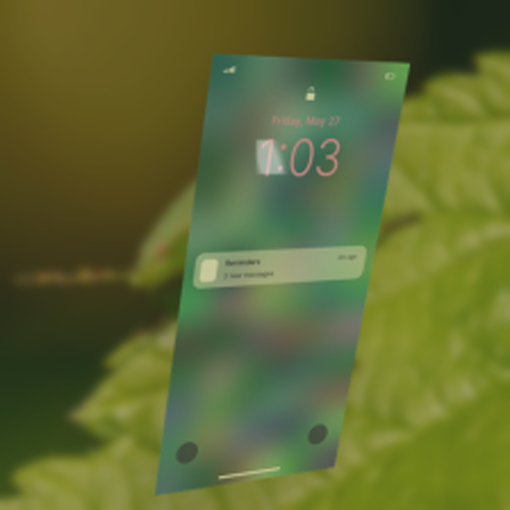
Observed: 1.03
